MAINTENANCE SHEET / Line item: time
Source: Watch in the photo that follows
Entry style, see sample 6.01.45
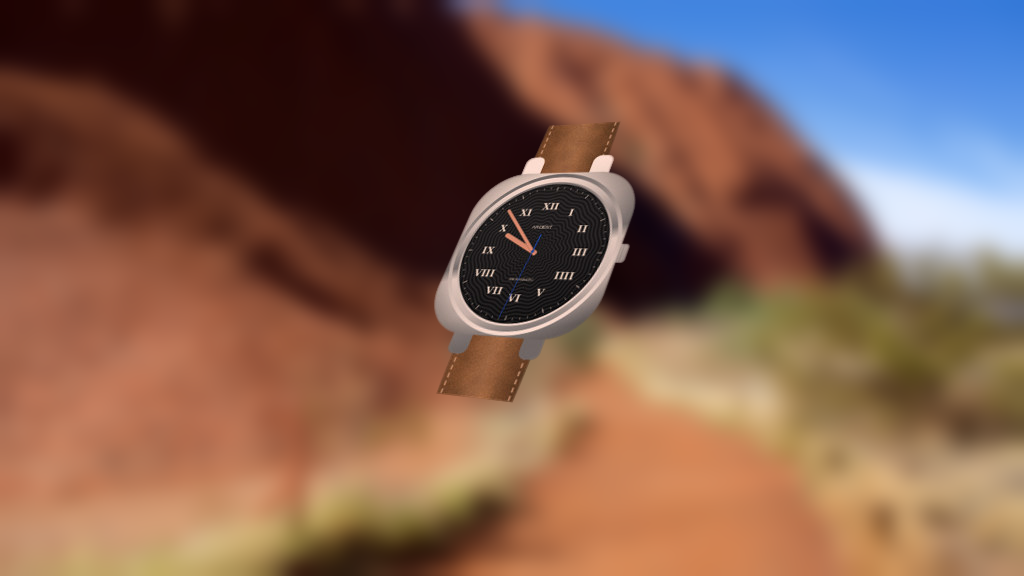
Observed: 9.52.31
